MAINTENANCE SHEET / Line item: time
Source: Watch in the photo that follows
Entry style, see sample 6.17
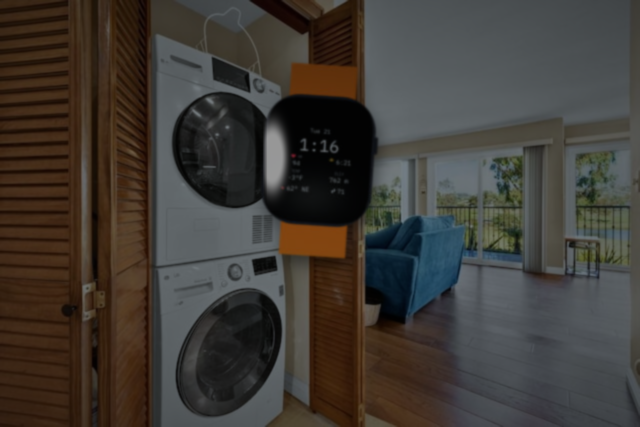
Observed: 1.16
